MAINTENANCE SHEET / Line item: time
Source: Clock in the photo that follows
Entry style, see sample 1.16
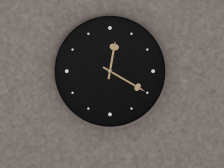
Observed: 12.20
